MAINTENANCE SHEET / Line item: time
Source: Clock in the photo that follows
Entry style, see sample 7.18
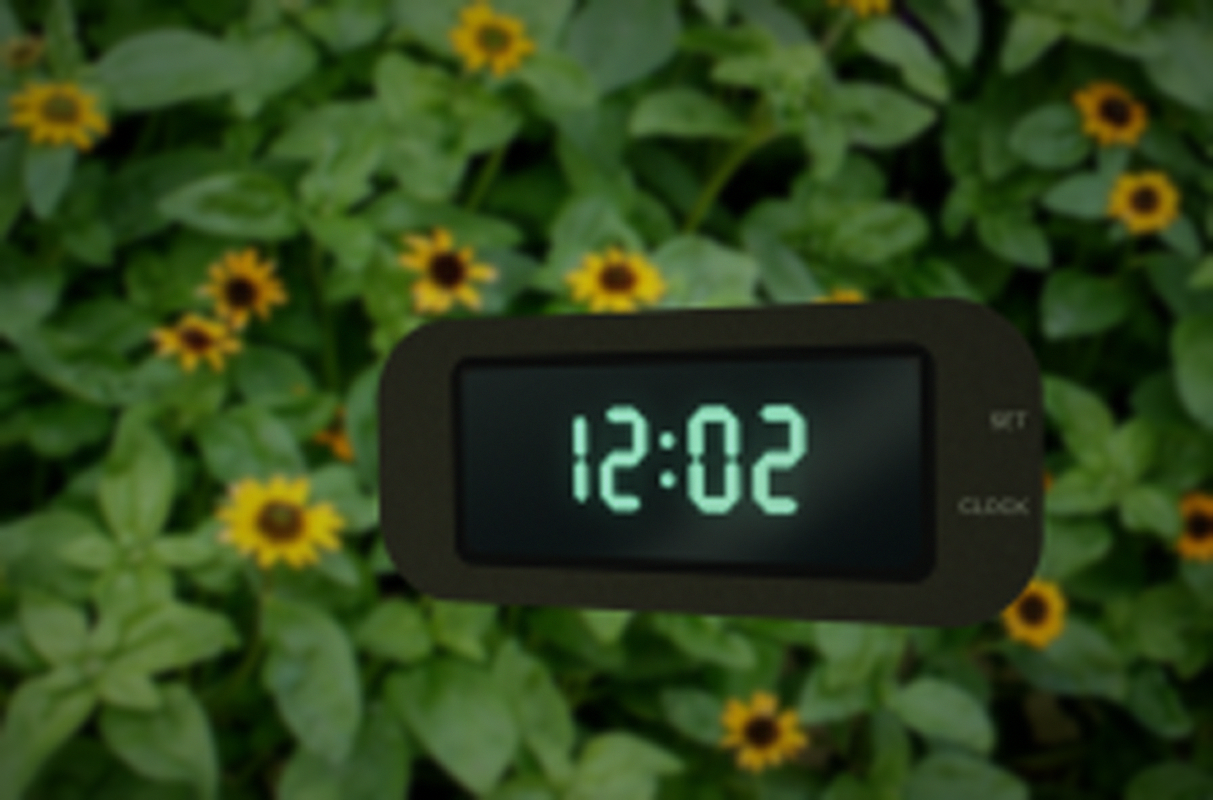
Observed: 12.02
